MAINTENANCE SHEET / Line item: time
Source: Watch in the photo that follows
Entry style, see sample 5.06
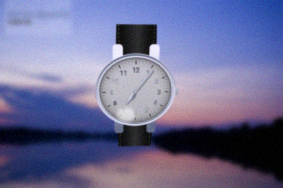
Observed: 7.06
